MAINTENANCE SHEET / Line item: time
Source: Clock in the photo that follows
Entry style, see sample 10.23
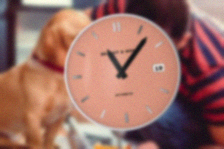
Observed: 11.07
